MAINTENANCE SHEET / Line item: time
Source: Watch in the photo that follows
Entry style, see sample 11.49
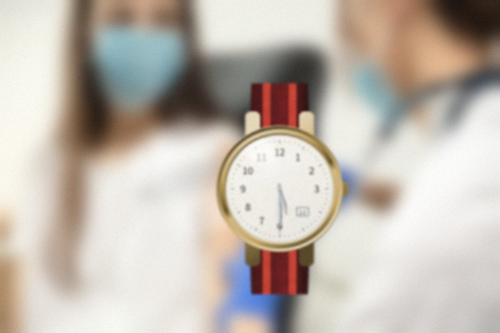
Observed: 5.30
